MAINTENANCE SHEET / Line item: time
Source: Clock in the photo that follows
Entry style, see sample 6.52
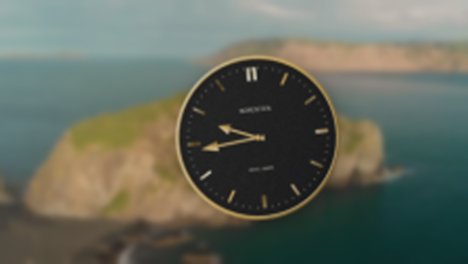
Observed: 9.44
